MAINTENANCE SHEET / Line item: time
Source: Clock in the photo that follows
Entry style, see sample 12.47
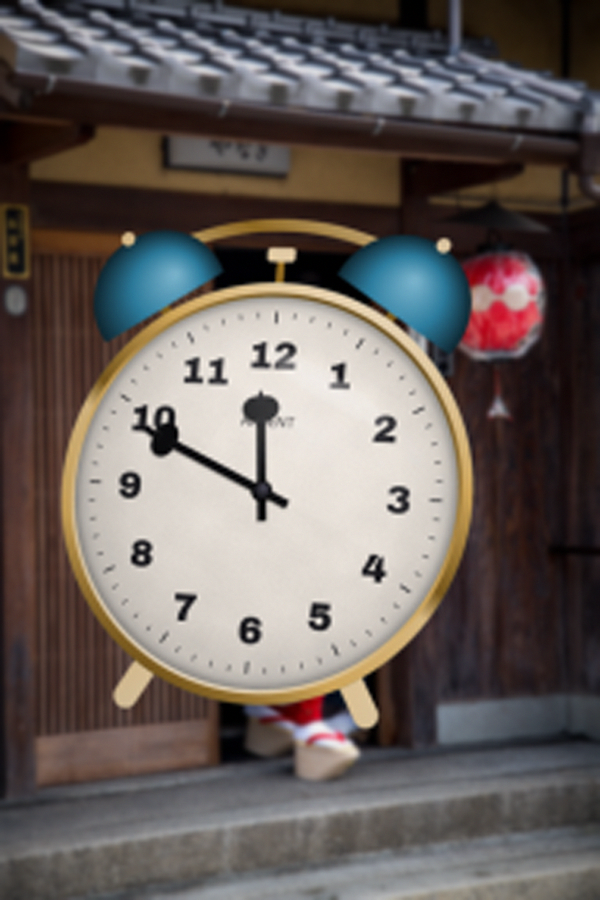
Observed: 11.49
